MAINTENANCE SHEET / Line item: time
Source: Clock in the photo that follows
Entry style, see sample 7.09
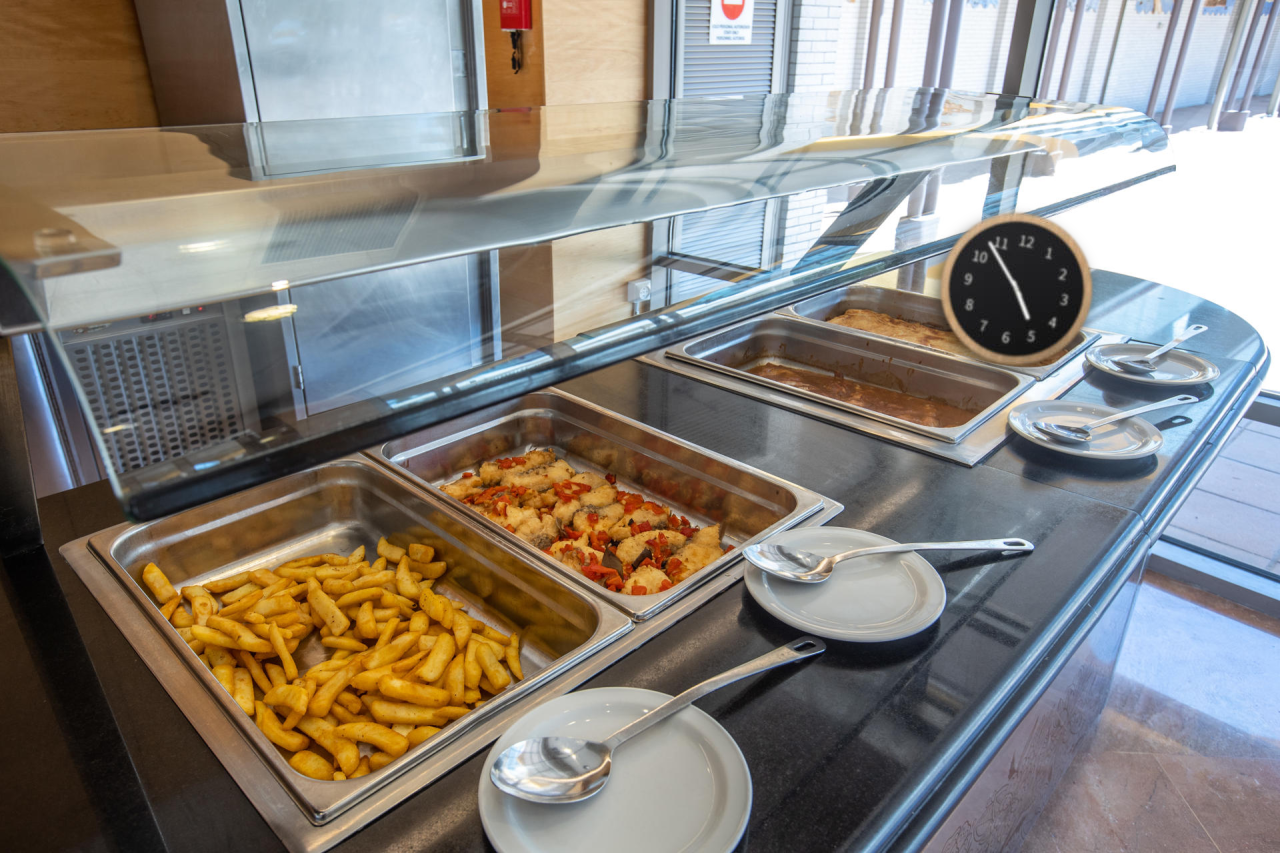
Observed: 4.53
